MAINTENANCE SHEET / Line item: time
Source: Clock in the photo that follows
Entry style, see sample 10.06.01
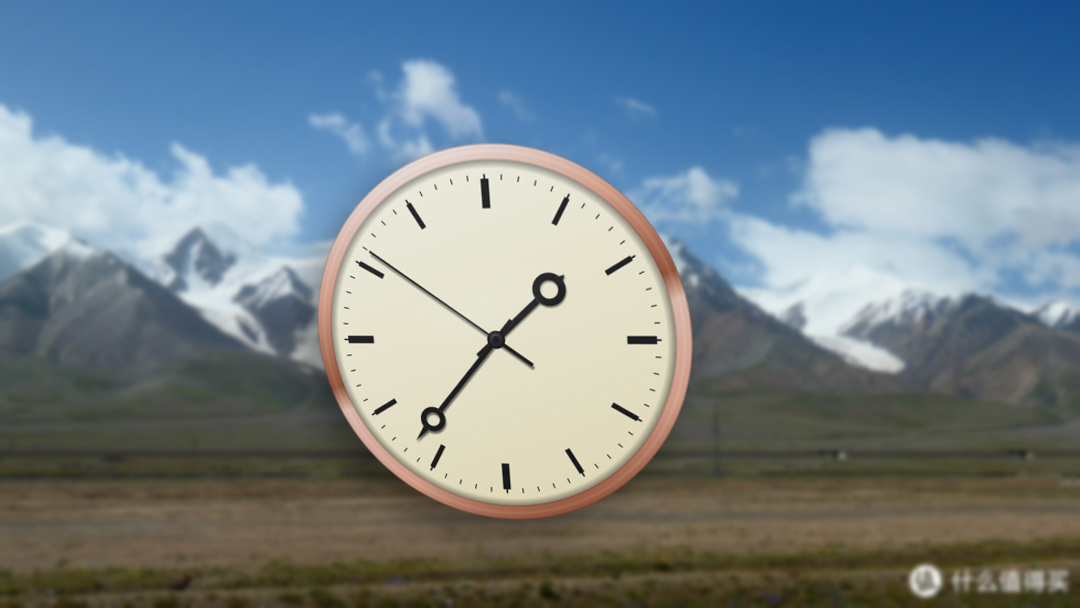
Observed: 1.36.51
